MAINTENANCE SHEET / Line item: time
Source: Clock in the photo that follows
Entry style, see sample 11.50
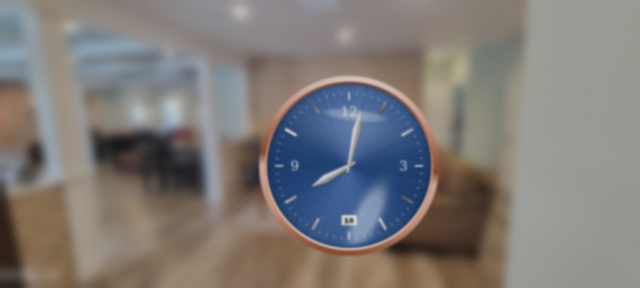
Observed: 8.02
